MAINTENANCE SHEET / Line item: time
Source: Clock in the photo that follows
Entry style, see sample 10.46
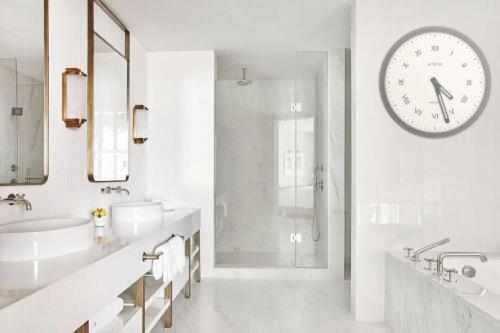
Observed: 4.27
